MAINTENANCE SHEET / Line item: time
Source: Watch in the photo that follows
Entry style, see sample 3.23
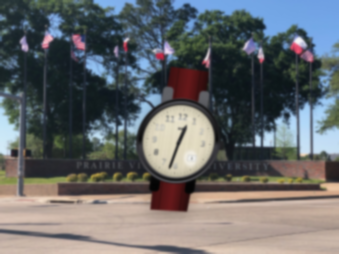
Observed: 12.32
